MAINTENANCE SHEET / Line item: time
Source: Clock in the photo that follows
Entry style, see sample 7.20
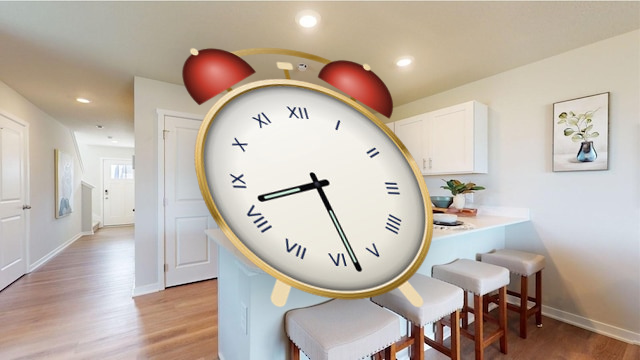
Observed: 8.28
